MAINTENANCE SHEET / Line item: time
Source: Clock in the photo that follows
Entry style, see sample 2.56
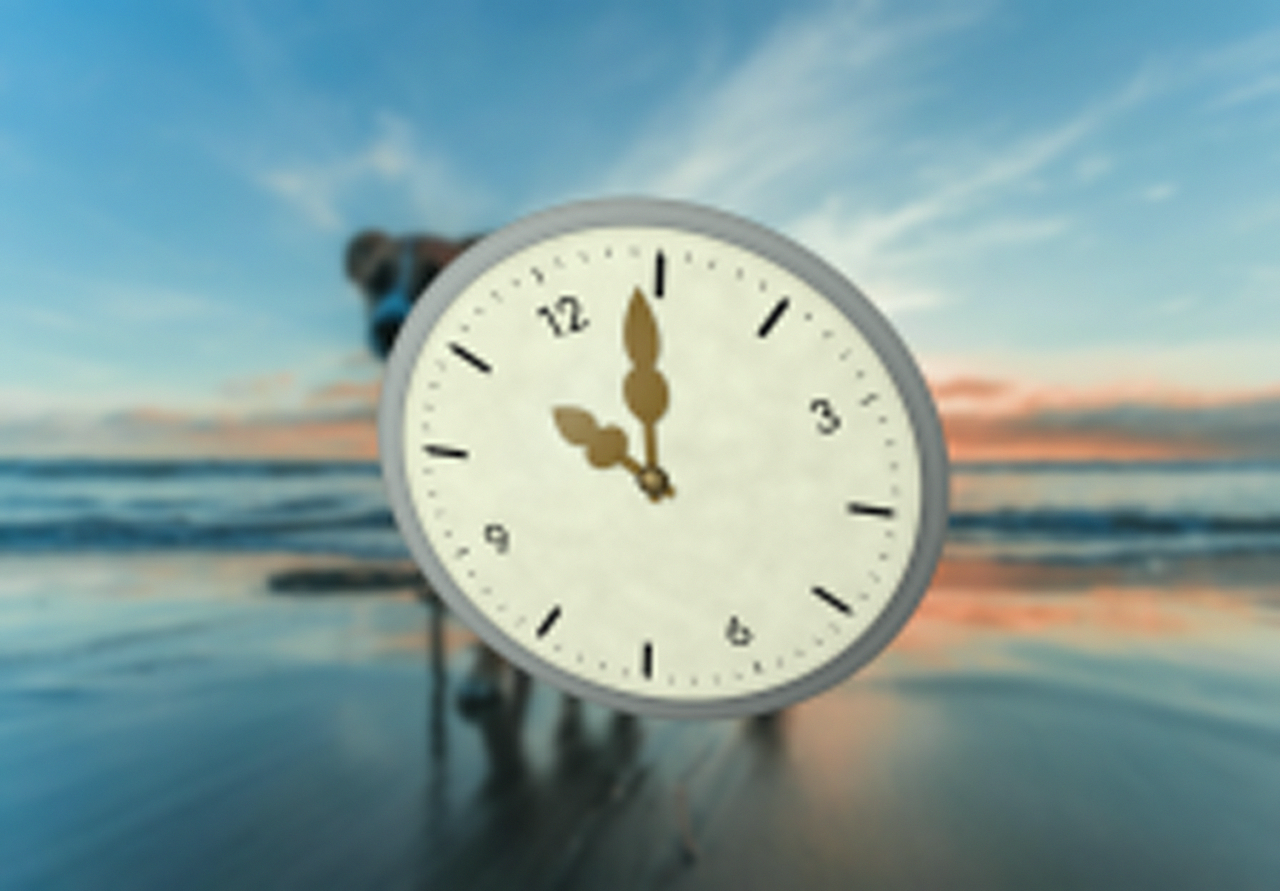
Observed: 11.04
